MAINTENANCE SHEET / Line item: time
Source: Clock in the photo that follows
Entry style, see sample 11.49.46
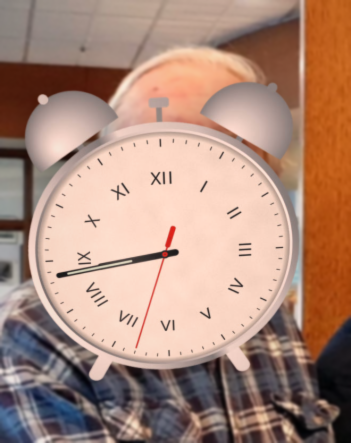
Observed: 8.43.33
